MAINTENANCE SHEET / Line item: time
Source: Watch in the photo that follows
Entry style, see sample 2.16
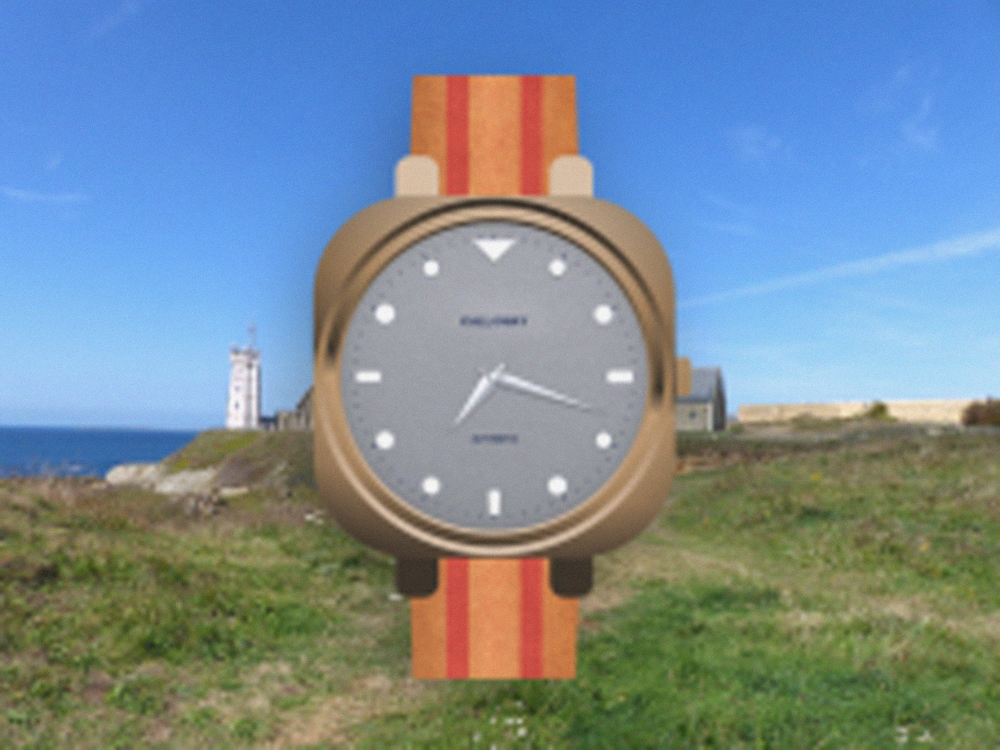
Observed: 7.18
